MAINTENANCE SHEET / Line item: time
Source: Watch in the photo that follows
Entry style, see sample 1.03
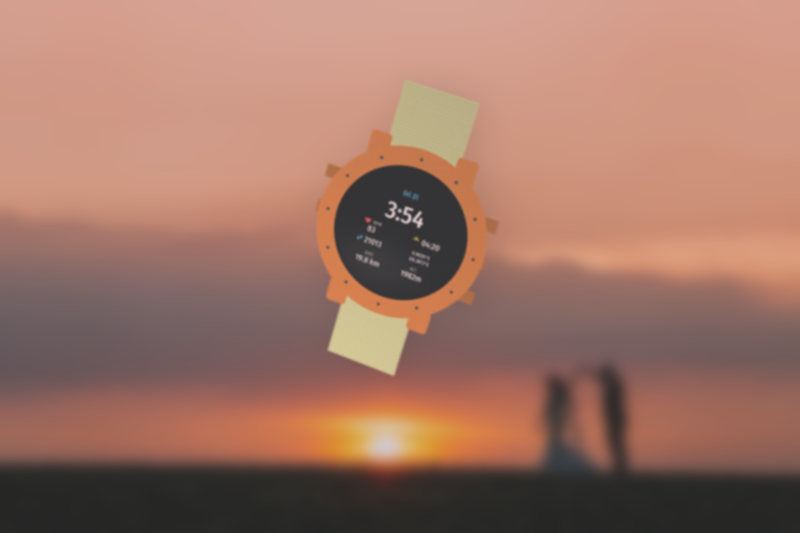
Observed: 3.54
